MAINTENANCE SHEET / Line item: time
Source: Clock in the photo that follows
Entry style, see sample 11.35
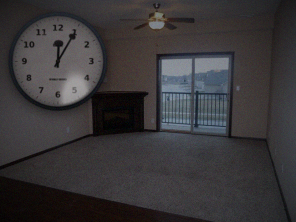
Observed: 12.05
